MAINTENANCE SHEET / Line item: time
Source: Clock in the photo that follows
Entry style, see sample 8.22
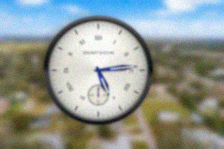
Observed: 5.14
